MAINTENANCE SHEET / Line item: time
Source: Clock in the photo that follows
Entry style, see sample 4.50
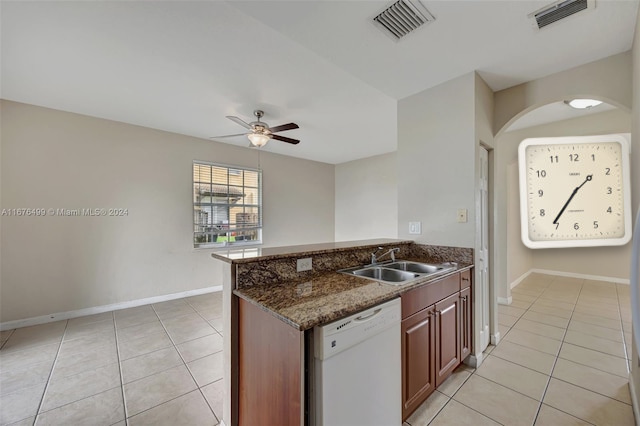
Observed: 1.36
